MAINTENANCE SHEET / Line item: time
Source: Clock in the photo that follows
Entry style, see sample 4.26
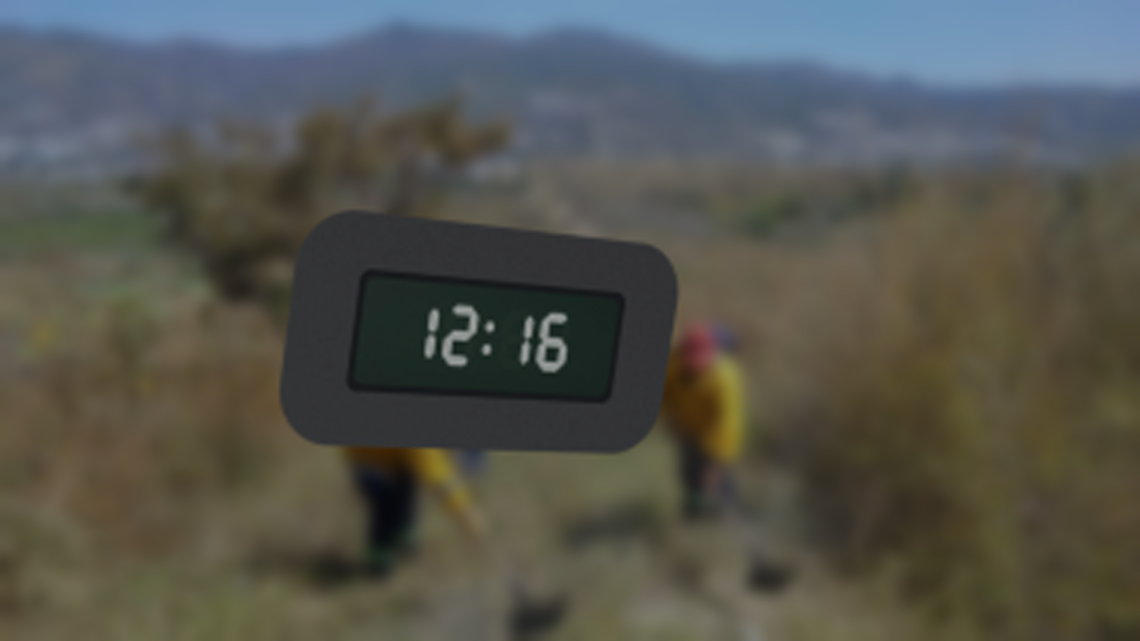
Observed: 12.16
